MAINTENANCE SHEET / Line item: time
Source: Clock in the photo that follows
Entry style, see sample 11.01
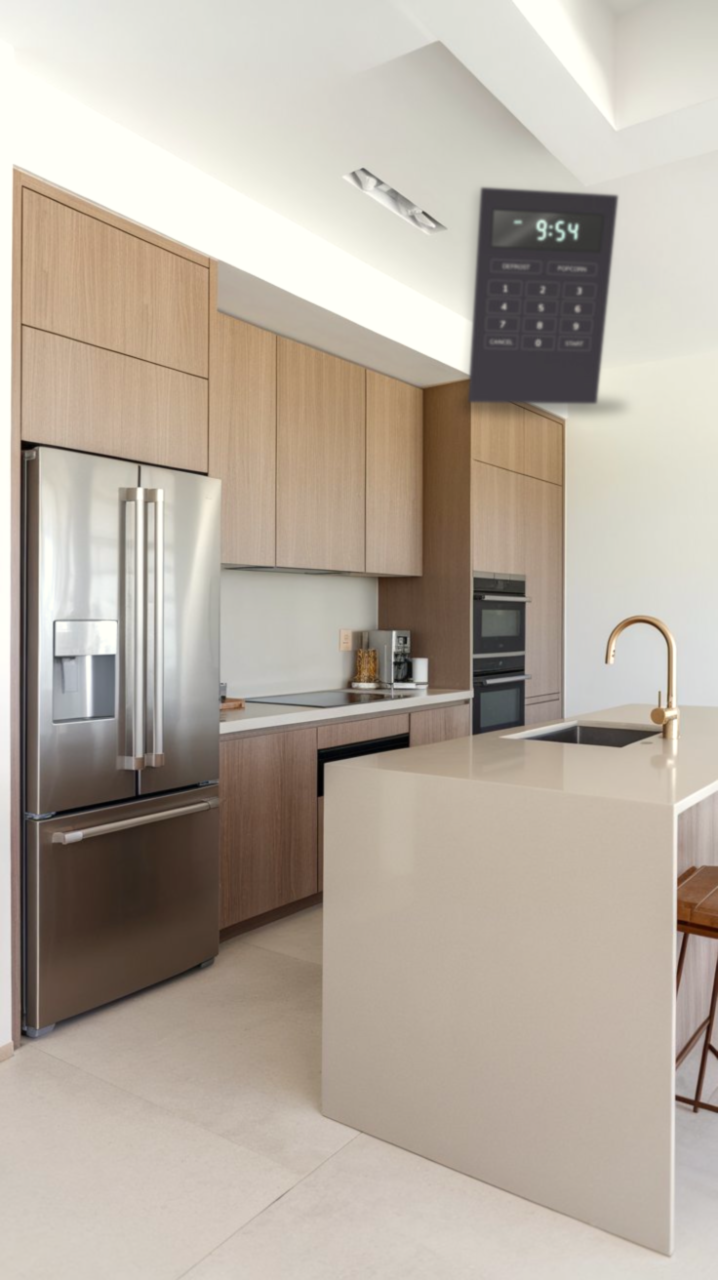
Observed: 9.54
